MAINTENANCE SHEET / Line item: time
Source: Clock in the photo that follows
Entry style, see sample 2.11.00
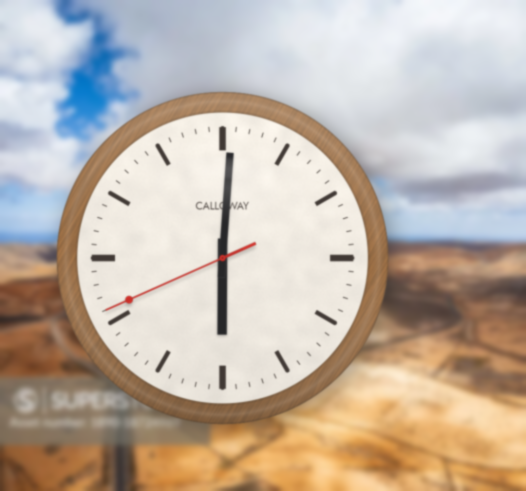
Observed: 6.00.41
